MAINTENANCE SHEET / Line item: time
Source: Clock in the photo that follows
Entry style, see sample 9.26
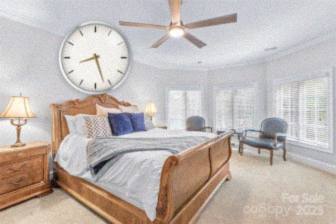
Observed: 8.27
